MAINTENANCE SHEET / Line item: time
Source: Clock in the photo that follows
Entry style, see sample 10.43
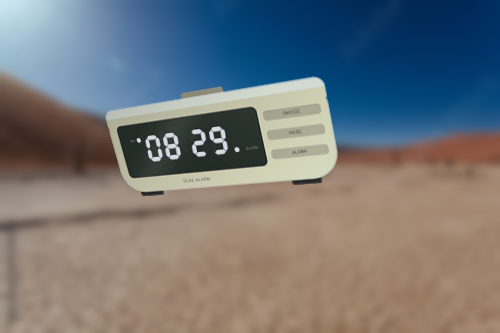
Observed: 8.29
